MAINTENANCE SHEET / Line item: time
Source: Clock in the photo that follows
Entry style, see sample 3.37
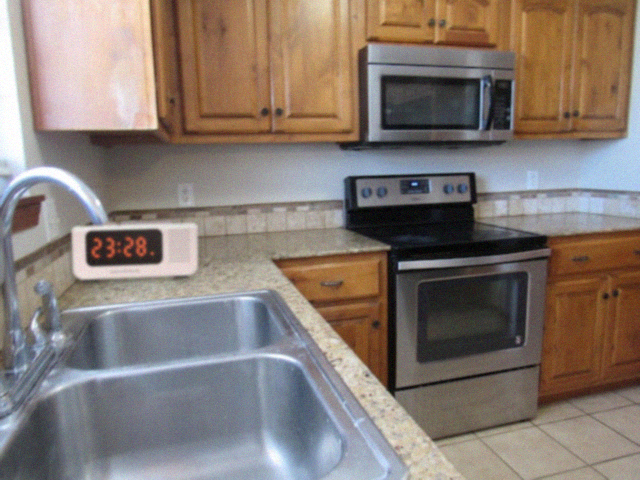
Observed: 23.28
